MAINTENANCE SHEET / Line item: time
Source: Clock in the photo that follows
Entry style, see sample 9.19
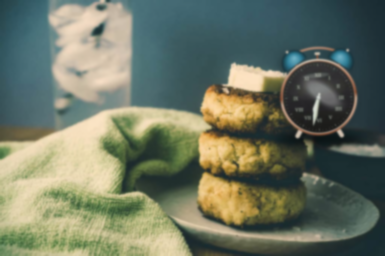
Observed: 6.32
